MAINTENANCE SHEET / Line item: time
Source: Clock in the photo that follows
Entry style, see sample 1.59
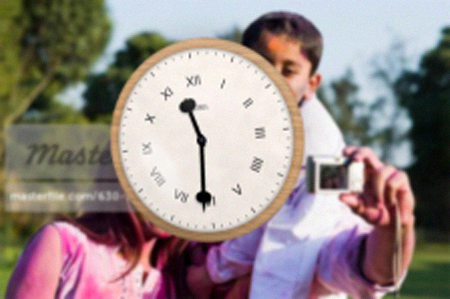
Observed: 11.31
